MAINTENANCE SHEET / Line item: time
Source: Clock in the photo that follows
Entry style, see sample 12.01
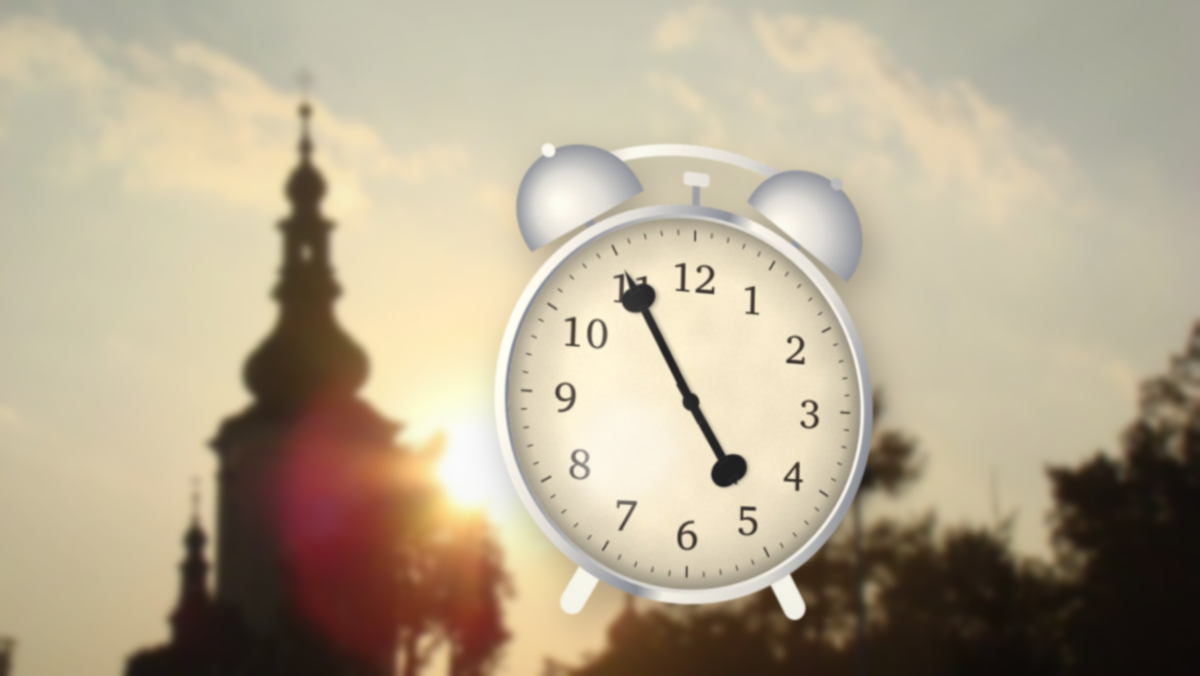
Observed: 4.55
